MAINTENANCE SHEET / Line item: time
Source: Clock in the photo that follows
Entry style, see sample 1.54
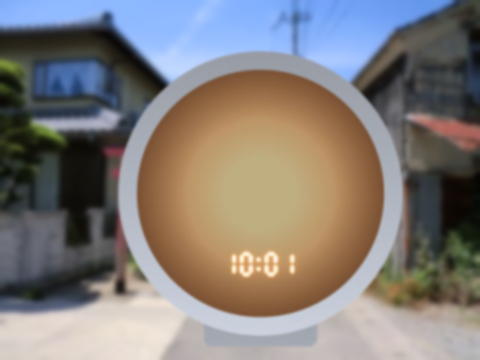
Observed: 10.01
